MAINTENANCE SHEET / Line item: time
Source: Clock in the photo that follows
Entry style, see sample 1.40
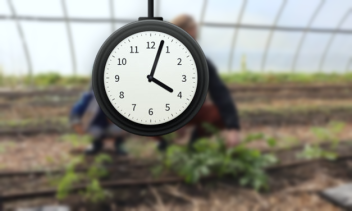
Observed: 4.03
